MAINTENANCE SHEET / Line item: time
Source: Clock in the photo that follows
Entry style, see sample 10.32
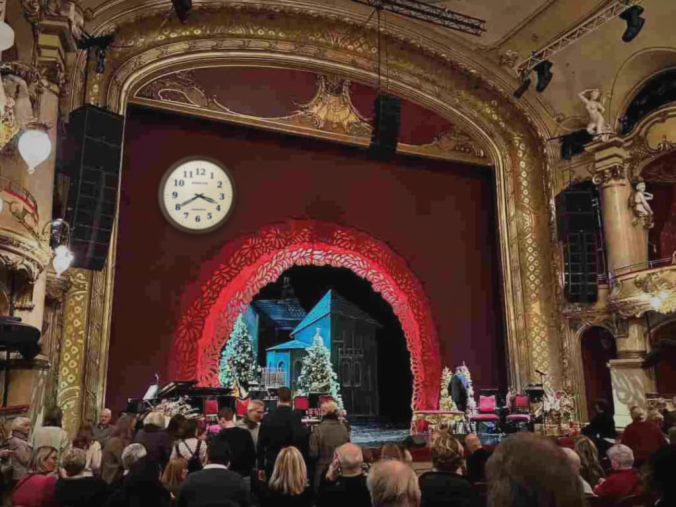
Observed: 3.40
